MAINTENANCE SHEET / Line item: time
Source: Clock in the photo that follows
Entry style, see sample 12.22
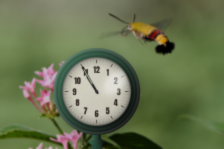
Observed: 10.55
